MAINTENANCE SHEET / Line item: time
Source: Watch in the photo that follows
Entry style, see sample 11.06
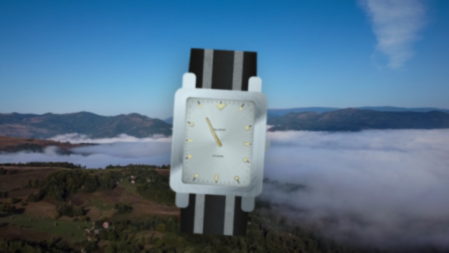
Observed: 10.55
